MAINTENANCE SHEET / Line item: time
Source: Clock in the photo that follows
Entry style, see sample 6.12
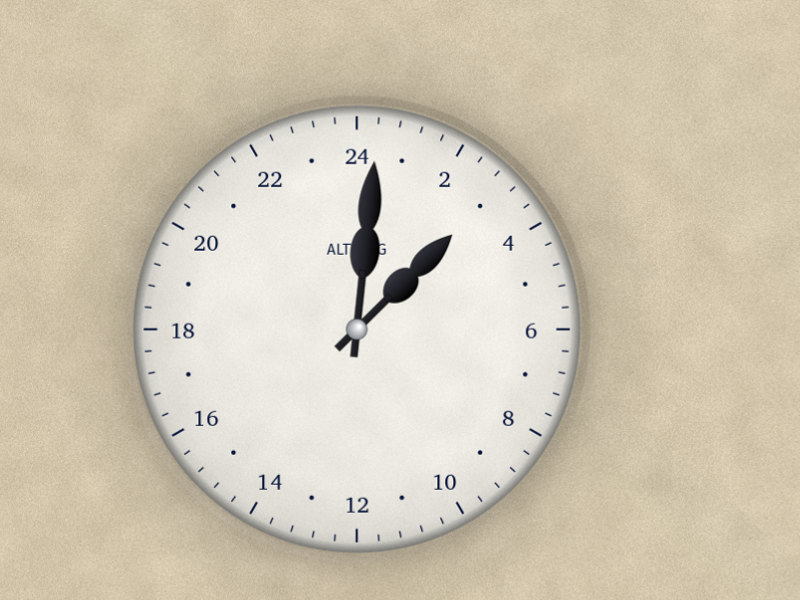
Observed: 3.01
